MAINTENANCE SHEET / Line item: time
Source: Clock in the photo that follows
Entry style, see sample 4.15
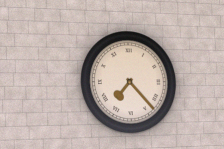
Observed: 7.23
